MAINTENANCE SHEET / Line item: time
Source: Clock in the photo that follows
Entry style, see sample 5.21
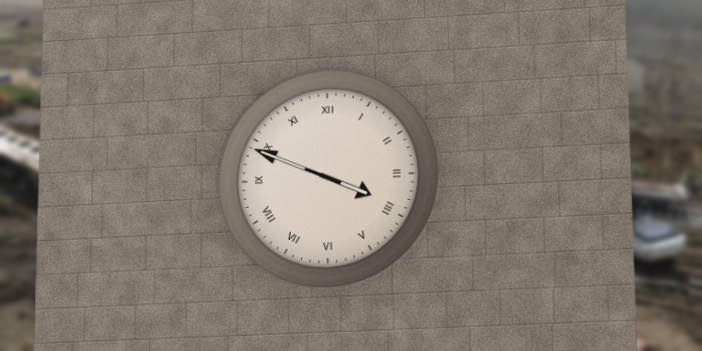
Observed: 3.49
